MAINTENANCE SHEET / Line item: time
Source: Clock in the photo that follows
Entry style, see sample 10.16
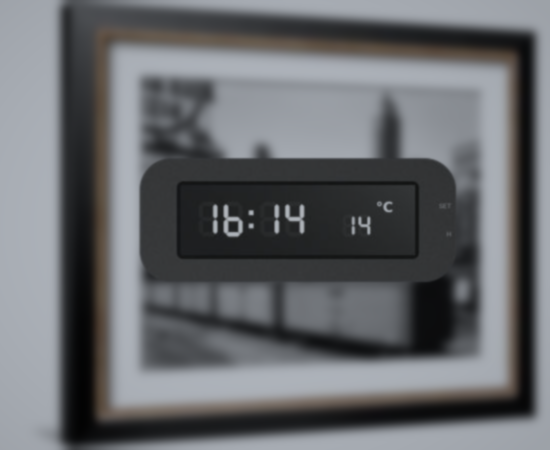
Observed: 16.14
